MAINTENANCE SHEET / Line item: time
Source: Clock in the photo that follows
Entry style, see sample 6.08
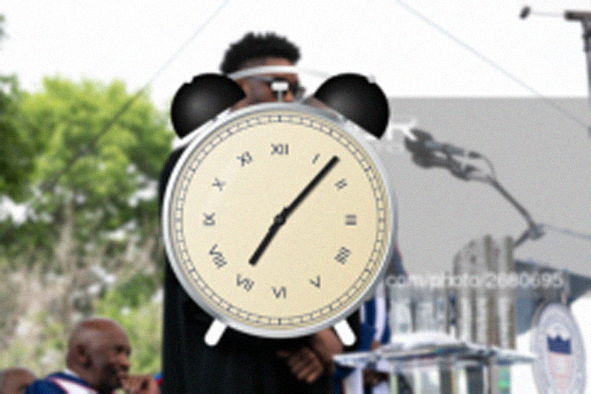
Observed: 7.07
